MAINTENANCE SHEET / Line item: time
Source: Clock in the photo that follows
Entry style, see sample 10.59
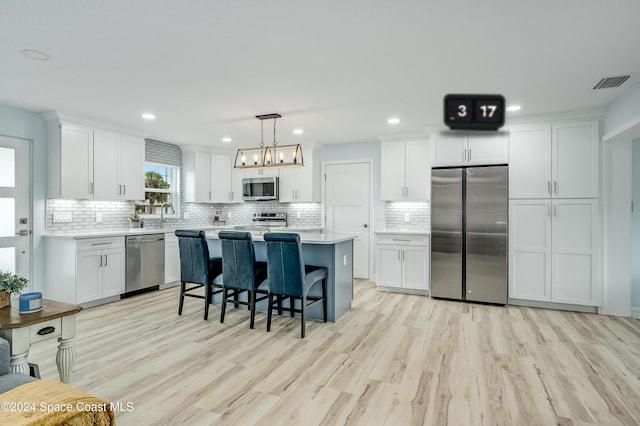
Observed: 3.17
